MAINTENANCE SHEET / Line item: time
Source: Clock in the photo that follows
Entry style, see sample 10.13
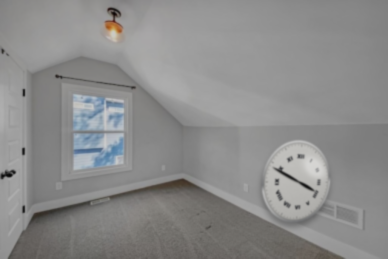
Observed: 3.49
